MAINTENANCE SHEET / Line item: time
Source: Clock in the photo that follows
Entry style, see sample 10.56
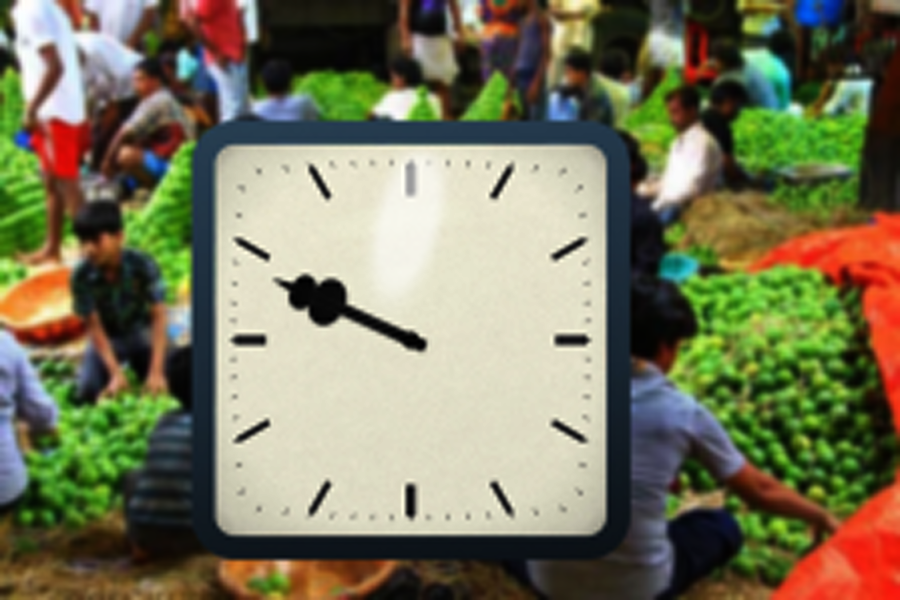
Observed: 9.49
